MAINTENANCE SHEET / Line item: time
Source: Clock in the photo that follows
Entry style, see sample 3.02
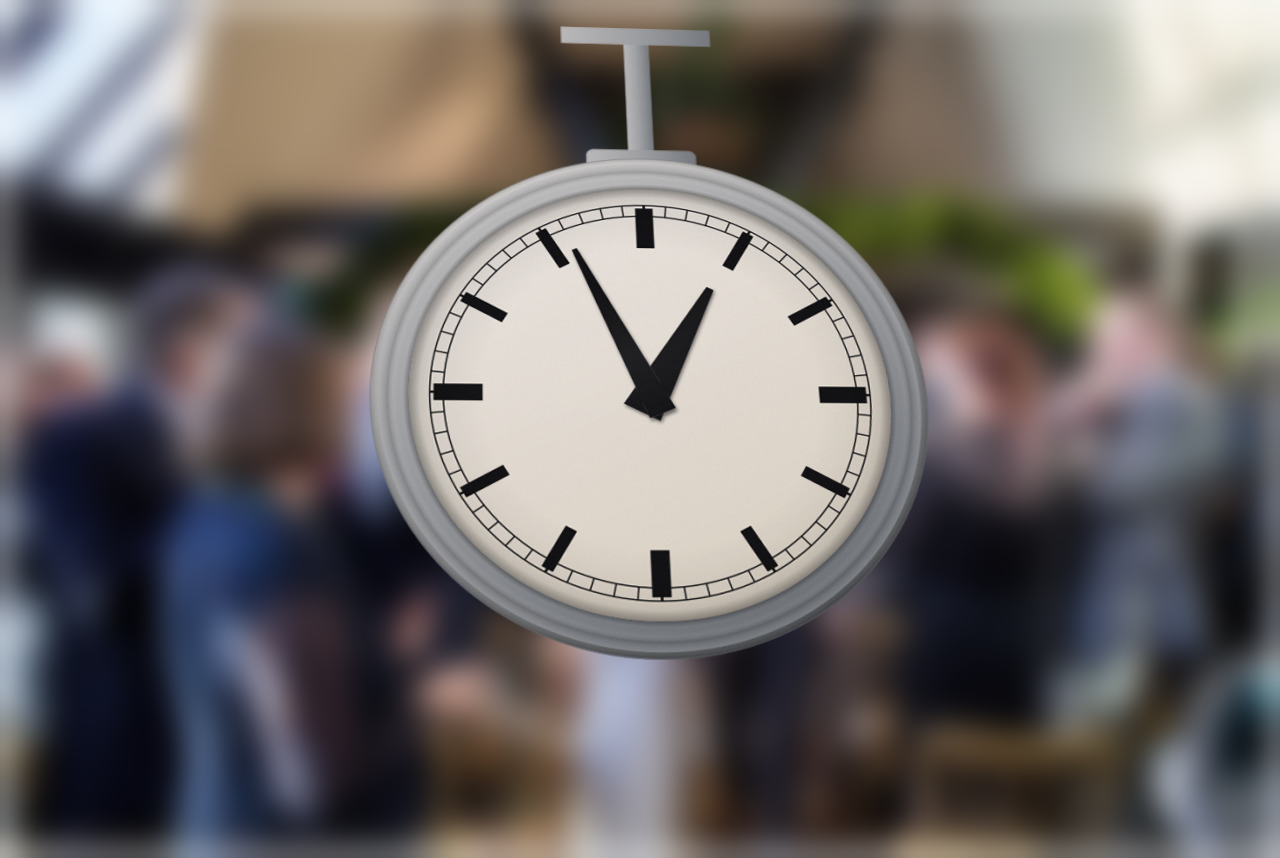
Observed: 12.56
